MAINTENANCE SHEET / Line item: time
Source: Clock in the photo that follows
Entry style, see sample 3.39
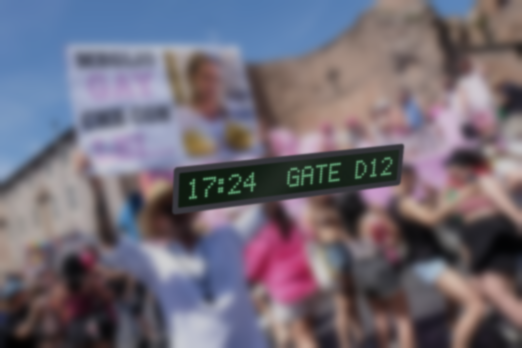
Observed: 17.24
